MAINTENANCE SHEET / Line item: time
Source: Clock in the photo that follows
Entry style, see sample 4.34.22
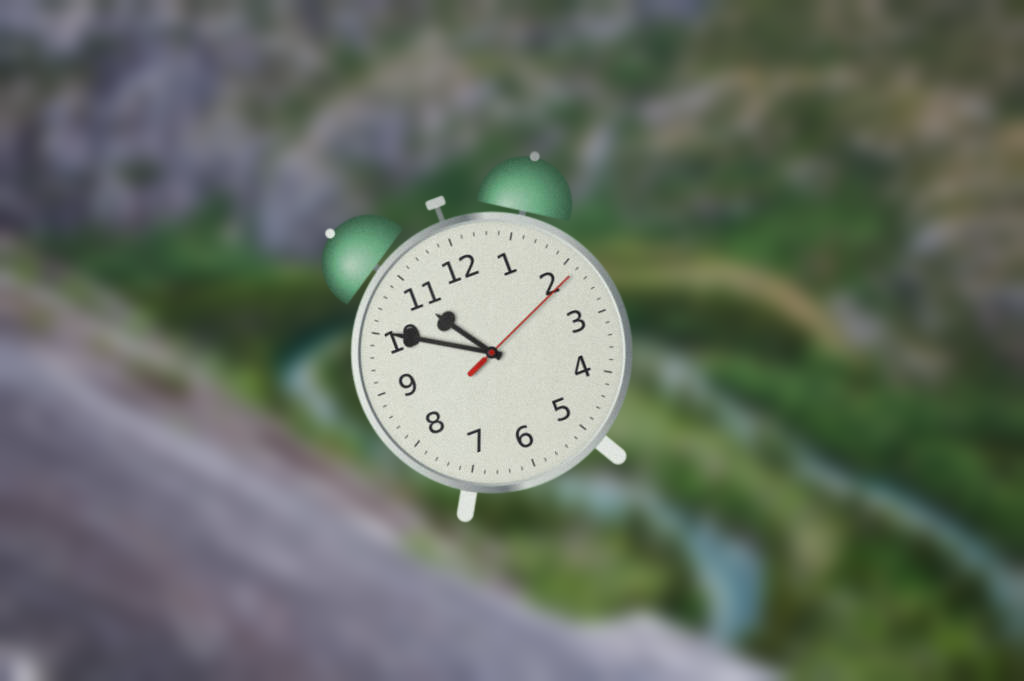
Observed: 10.50.11
